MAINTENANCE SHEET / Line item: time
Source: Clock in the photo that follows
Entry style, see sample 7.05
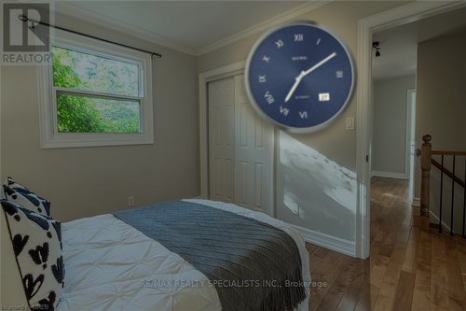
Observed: 7.10
